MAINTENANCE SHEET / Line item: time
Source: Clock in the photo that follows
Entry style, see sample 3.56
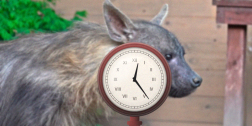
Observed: 12.24
